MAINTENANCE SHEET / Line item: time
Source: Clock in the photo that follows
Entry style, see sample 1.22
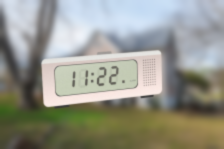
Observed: 11.22
